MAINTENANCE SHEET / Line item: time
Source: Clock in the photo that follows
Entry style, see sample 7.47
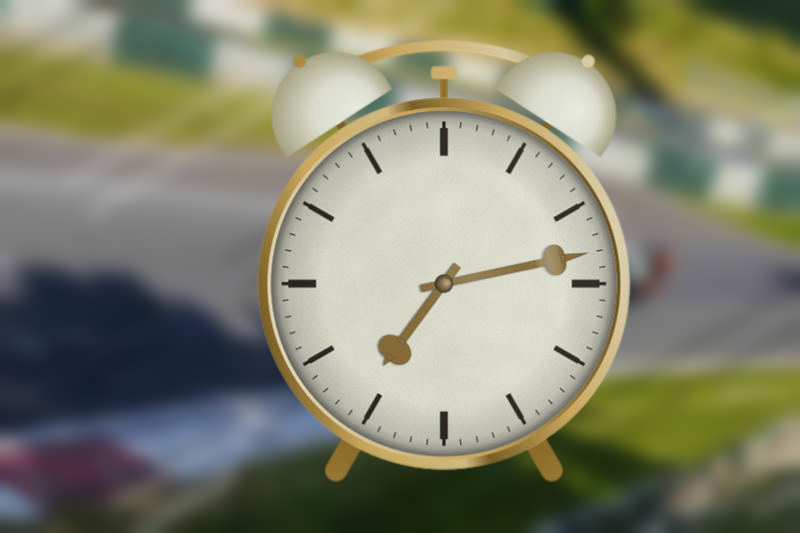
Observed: 7.13
